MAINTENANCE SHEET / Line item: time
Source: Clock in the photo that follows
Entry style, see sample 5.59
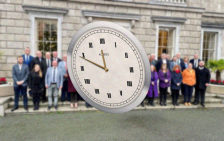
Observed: 11.49
